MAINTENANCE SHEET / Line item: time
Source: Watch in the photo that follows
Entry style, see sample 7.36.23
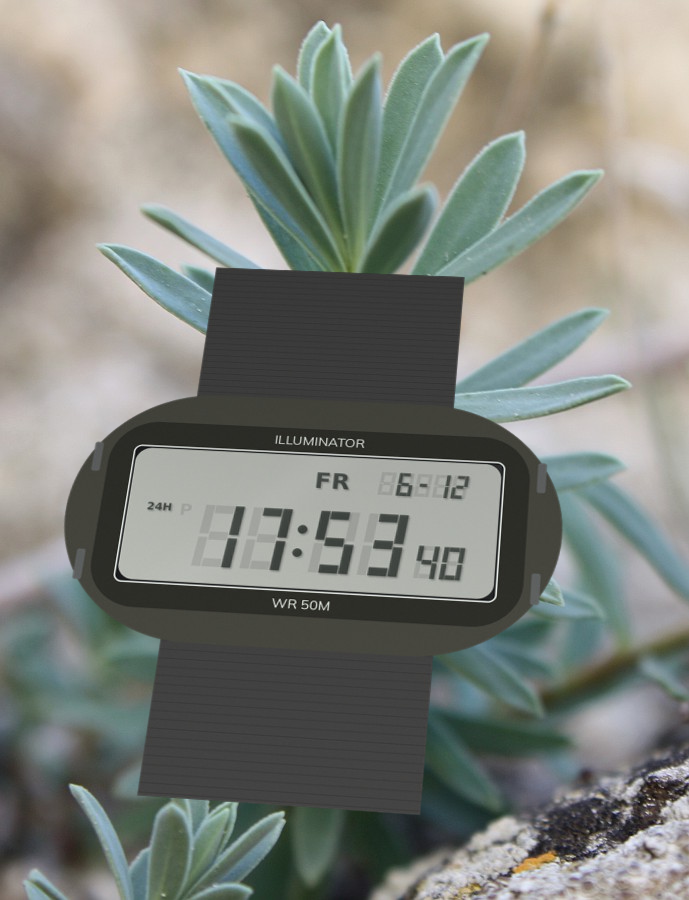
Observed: 17.53.40
